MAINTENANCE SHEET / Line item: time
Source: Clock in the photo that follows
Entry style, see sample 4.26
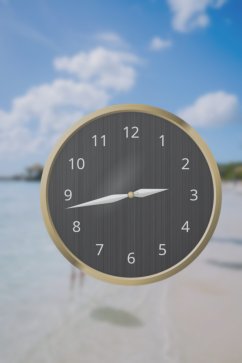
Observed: 2.43
